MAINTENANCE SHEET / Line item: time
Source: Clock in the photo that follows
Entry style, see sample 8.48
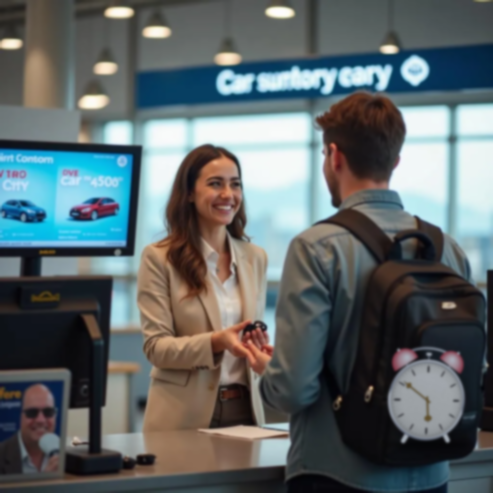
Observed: 5.51
